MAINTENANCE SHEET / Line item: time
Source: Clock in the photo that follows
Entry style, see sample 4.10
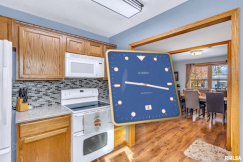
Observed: 9.17
